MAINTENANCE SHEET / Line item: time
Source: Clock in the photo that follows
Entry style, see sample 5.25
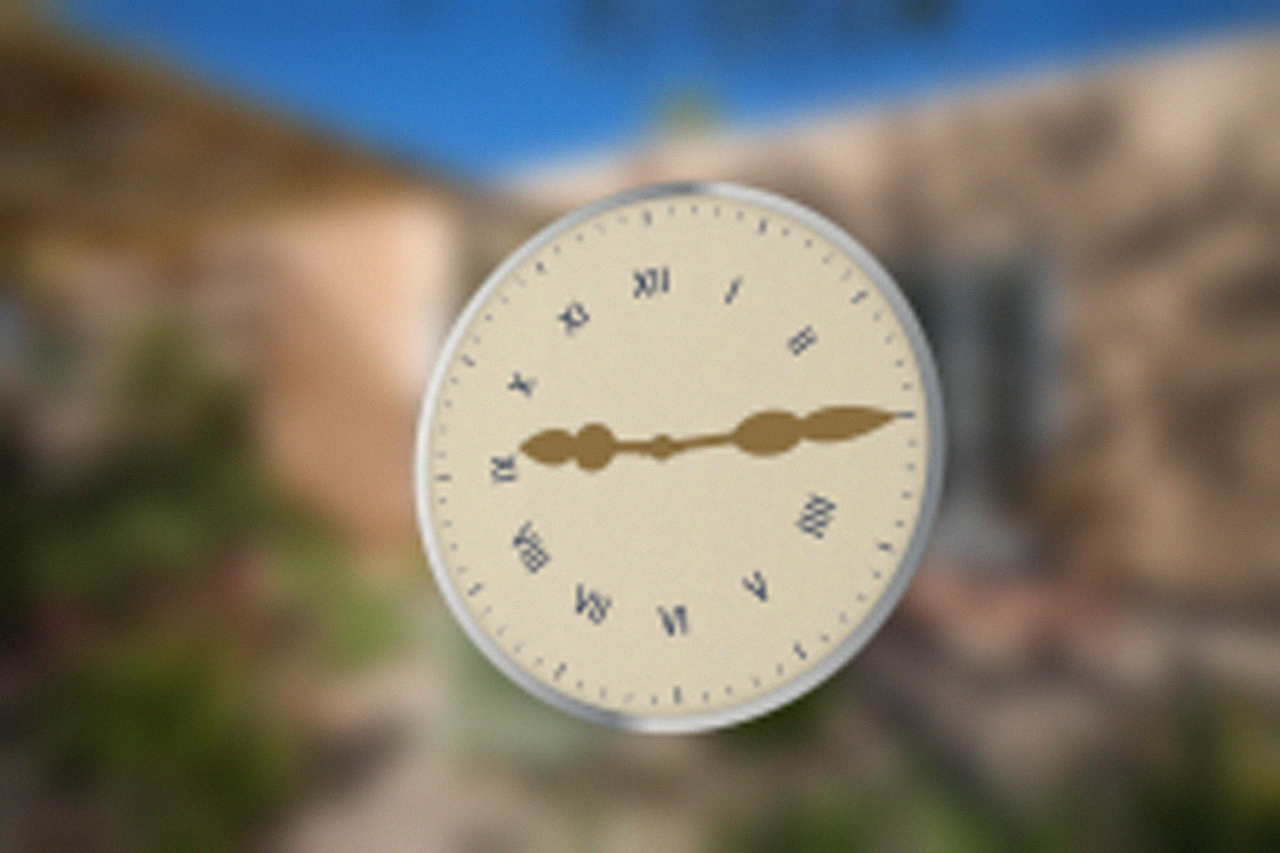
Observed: 9.15
